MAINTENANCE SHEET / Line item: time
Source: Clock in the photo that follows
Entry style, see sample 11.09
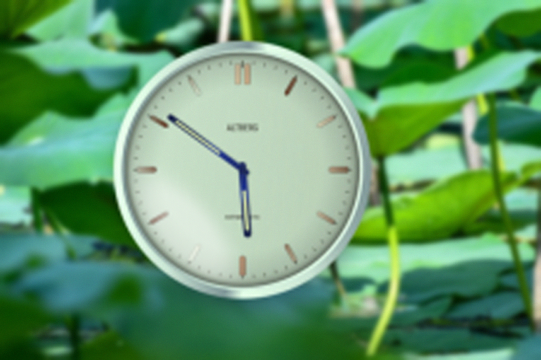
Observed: 5.51
